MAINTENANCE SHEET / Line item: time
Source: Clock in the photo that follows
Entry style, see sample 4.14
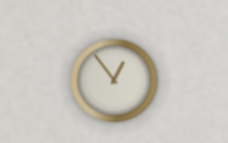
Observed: 12.54
